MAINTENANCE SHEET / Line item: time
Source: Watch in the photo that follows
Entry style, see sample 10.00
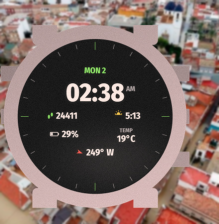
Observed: 2.38
